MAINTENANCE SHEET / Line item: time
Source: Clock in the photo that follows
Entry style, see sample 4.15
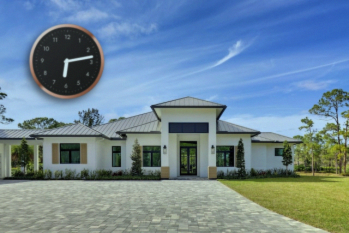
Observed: 6.13
